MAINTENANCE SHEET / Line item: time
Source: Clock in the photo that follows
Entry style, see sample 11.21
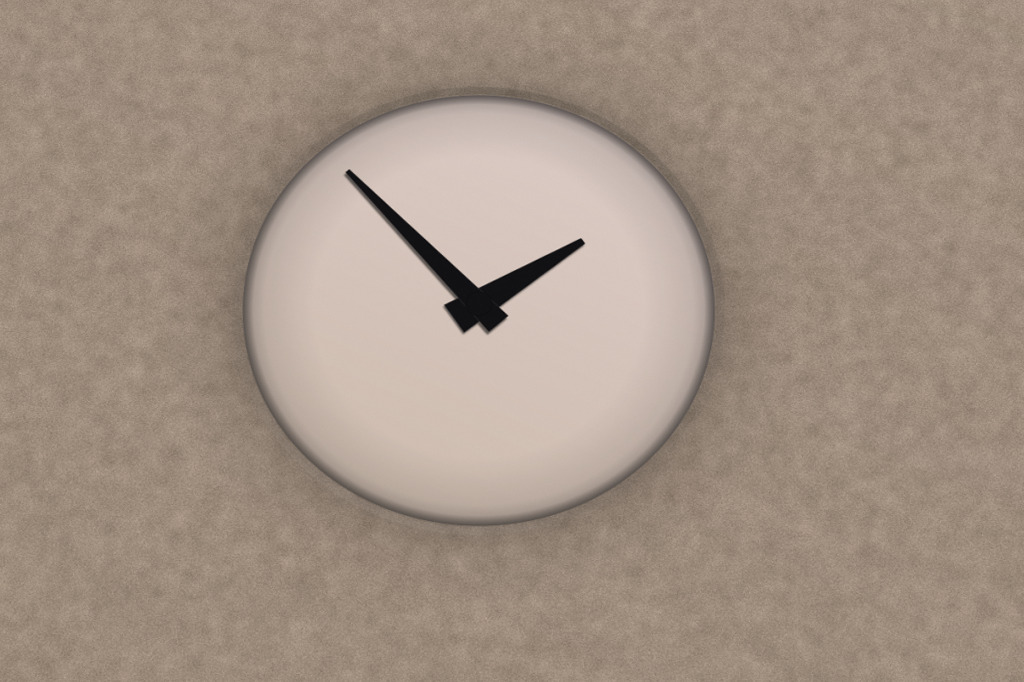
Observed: 1.53
